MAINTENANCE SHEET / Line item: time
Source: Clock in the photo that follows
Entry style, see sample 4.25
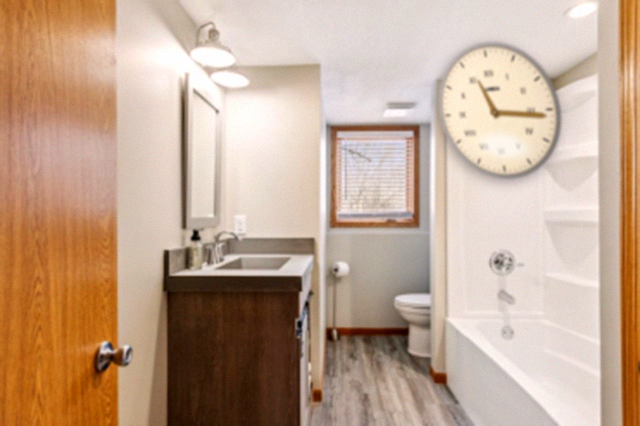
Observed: 11.16
